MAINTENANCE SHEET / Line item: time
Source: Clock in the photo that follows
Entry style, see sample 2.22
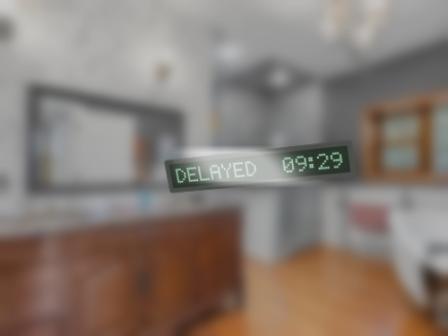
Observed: 9.29
